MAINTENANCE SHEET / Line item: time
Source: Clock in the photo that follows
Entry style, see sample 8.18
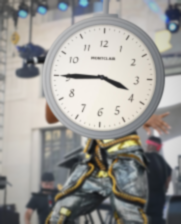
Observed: 3.45
